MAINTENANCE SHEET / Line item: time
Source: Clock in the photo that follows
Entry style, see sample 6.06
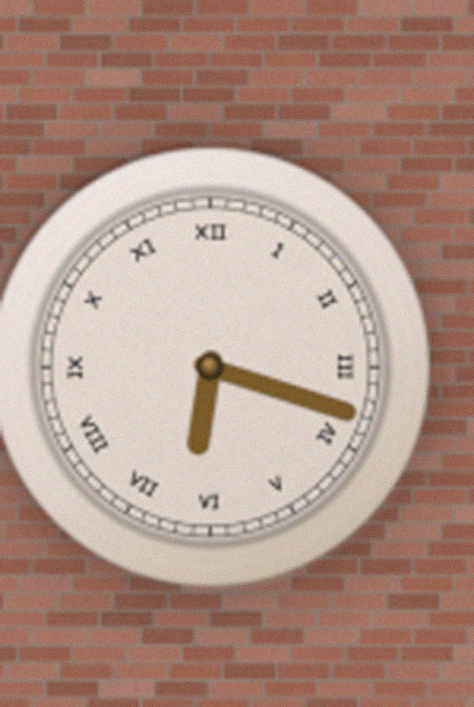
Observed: 6.18
